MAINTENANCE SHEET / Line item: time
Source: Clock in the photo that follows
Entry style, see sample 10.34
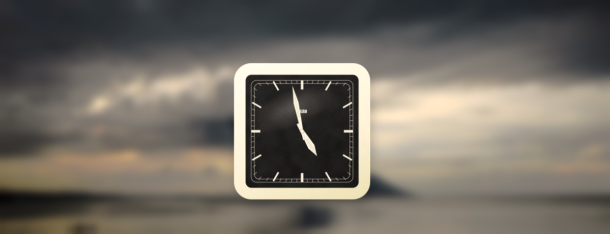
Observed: 4.58
